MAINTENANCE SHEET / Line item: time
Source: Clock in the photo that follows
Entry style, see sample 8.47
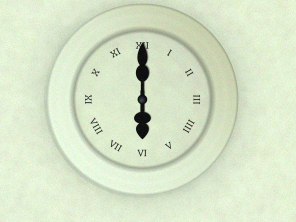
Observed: 6.00
